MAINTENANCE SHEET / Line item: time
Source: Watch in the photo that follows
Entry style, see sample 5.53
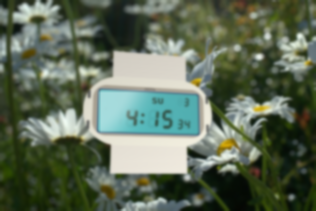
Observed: 4.15
